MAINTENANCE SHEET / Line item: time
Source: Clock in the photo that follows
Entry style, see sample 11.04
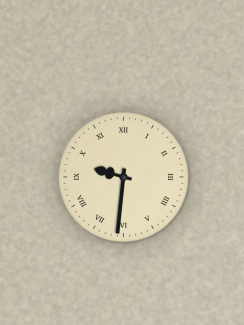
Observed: 9.31
